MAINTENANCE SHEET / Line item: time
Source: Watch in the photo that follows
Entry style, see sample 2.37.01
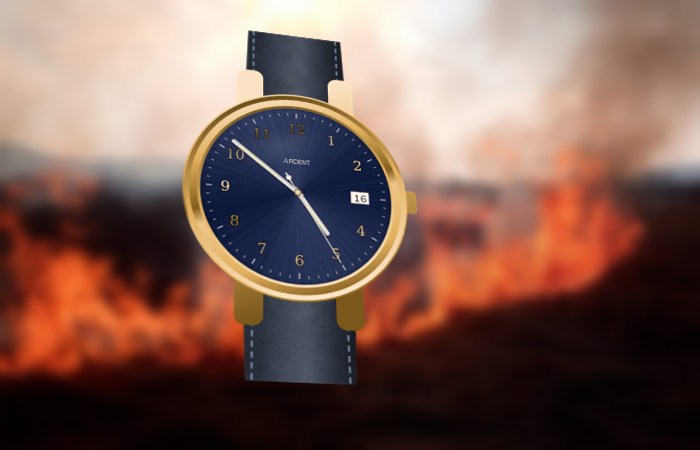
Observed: 4.51.25
